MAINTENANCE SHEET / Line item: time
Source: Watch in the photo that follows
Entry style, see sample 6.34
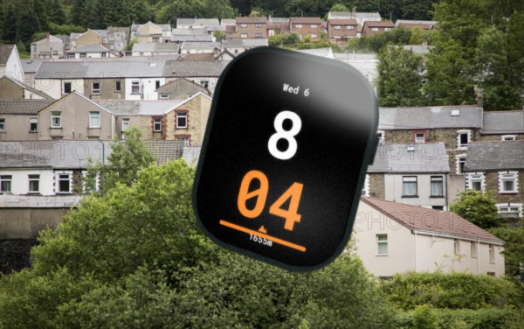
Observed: 8.04
